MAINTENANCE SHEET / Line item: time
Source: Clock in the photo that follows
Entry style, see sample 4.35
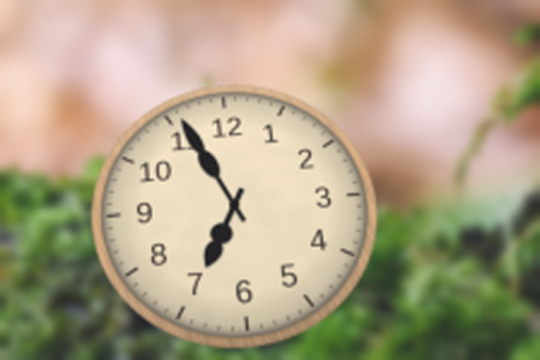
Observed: 6.56
